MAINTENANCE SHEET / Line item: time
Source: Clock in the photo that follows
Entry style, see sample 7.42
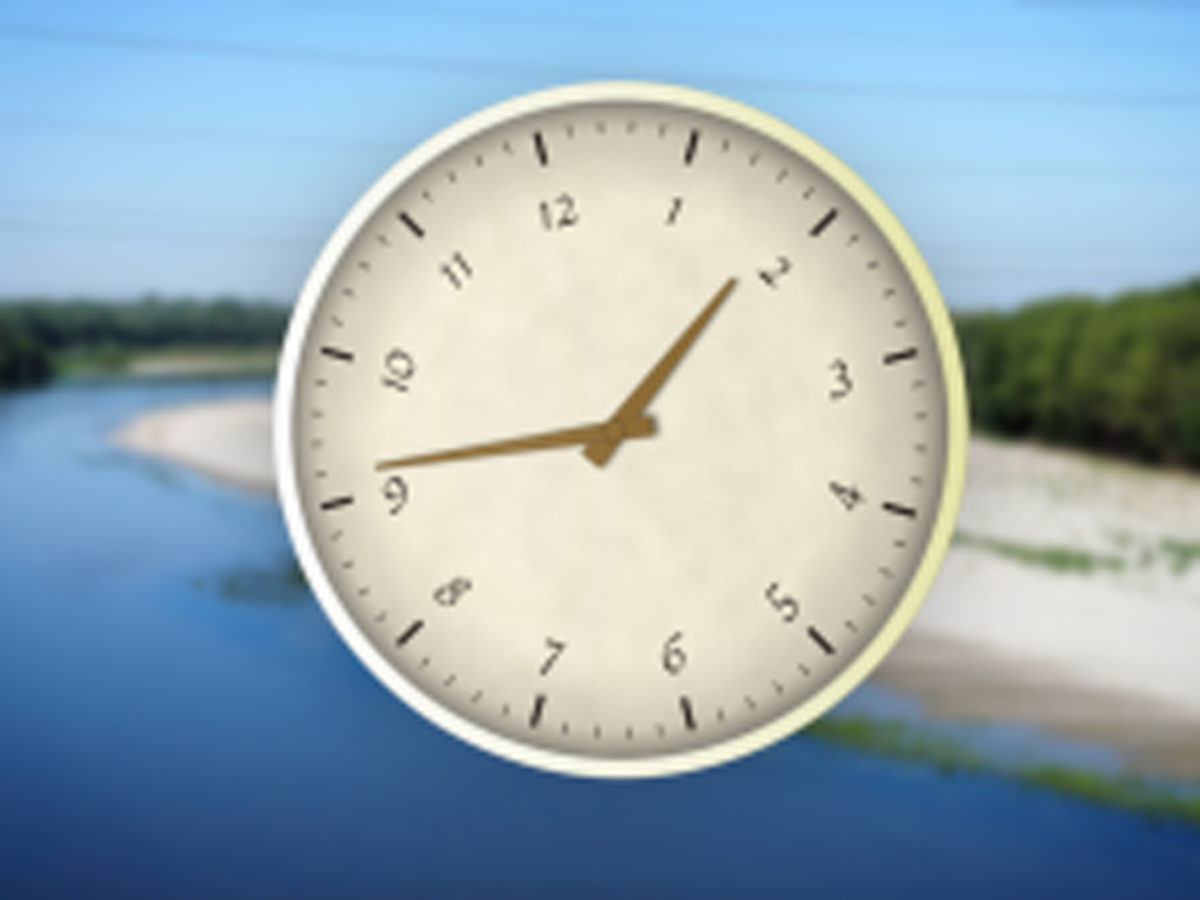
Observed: 1.46
